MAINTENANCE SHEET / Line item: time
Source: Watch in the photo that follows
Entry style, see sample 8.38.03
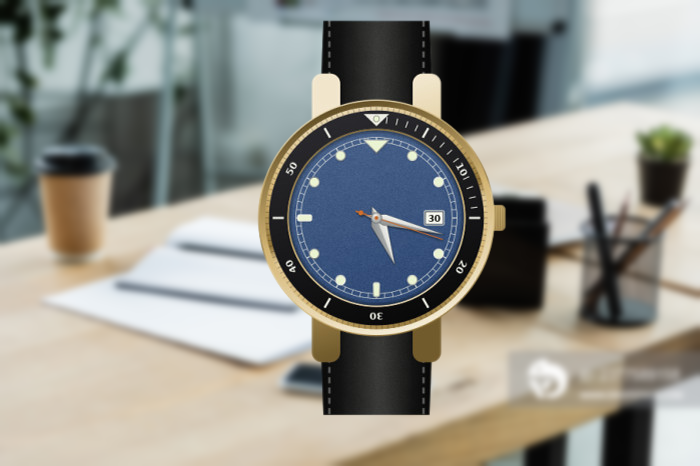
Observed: 5.17.18
